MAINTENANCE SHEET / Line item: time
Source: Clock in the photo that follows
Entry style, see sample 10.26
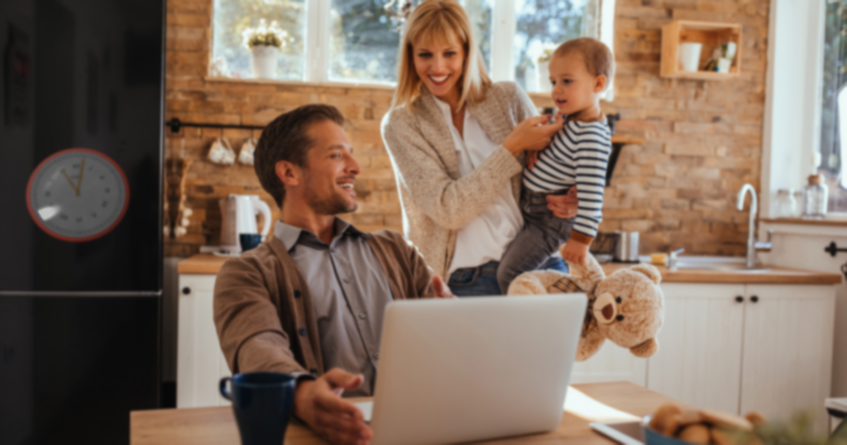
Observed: 11.02
